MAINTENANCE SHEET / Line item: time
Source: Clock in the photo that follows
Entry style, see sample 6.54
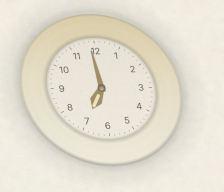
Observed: 6.59
